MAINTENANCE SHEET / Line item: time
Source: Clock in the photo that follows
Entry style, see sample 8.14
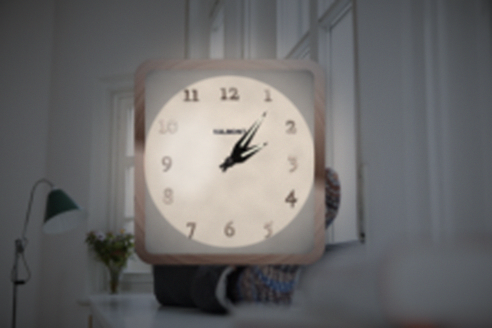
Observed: 2.06
